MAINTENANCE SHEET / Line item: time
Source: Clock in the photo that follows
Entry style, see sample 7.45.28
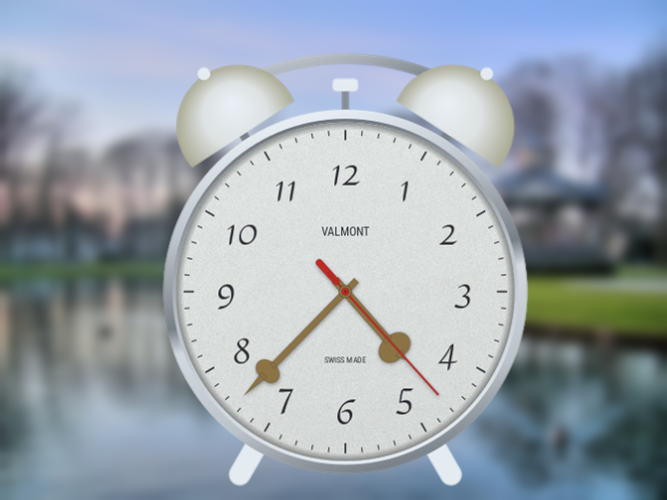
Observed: 4.37.23
